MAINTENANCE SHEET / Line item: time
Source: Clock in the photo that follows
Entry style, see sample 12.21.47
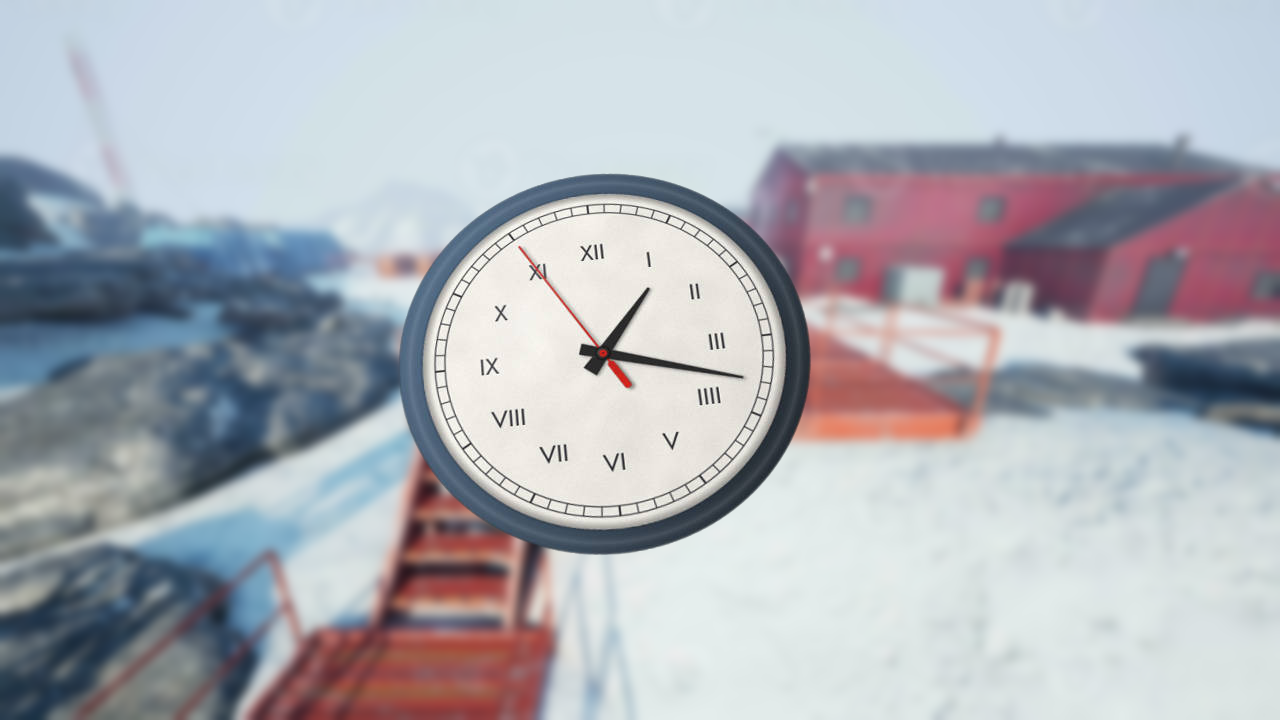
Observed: 1.17.55
